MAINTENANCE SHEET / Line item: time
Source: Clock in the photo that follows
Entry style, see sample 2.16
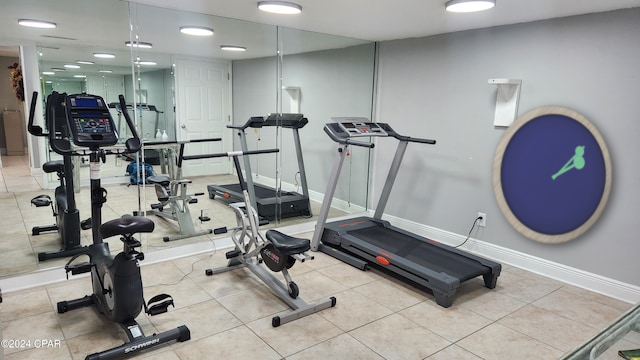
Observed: 2.08
